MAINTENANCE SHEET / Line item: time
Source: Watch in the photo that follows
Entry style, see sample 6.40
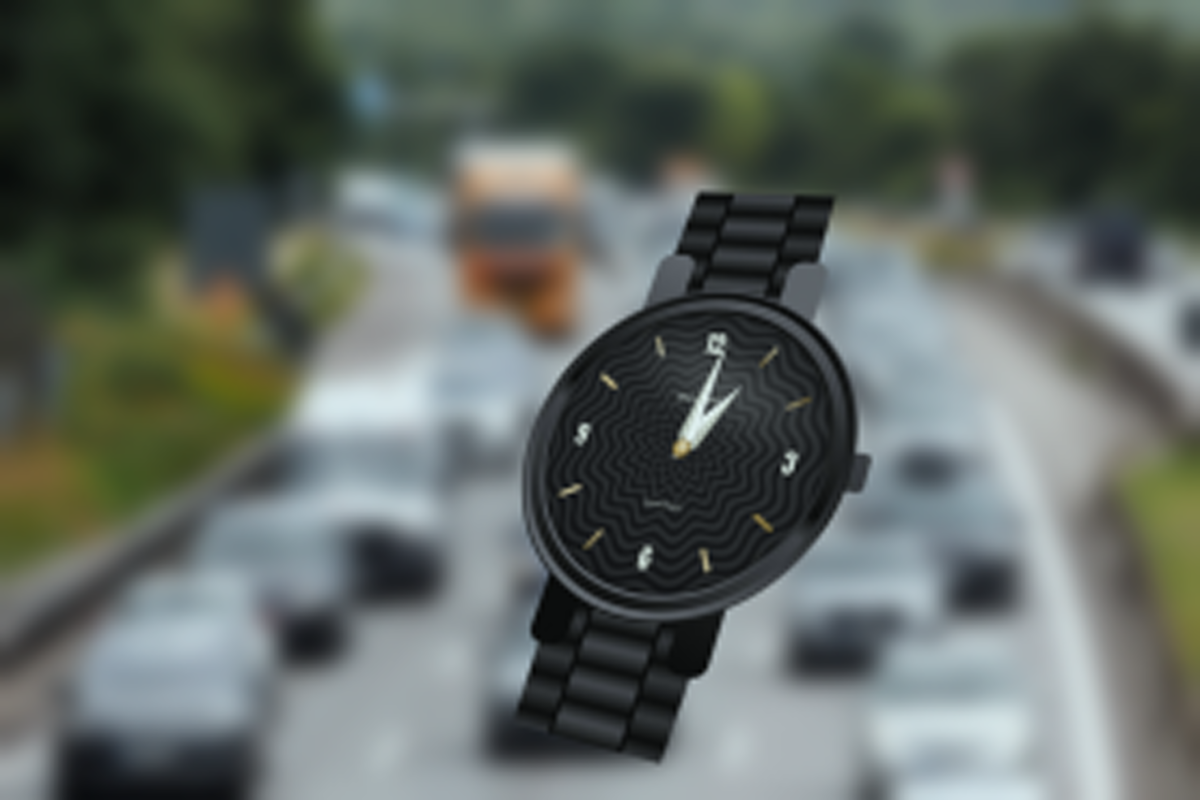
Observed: 1.01
